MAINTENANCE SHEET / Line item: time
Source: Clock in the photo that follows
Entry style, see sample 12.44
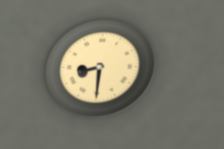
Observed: 8.30
